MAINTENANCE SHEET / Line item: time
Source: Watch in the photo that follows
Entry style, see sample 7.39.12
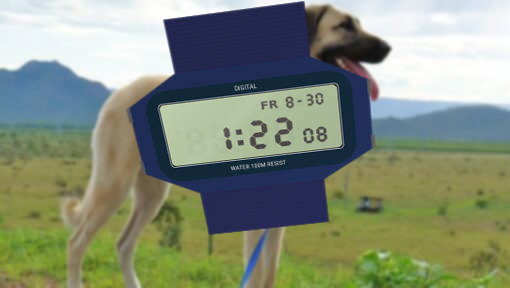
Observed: 1.22.08
